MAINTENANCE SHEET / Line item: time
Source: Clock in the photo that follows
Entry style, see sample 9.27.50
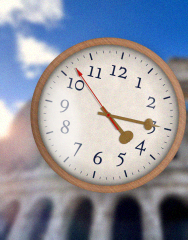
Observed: 4.14.52
